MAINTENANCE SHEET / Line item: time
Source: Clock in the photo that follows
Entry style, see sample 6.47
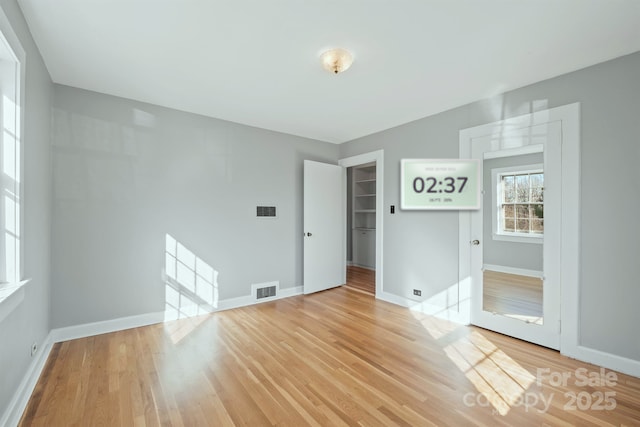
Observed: 2.37
